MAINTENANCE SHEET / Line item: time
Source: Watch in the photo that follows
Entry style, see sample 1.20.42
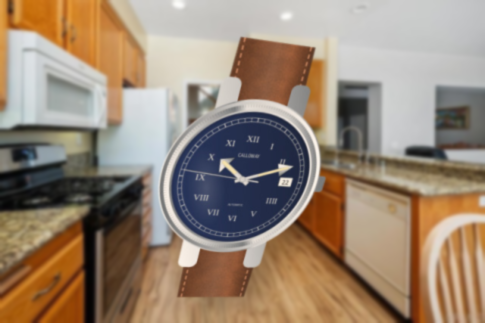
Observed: 10.11.46
